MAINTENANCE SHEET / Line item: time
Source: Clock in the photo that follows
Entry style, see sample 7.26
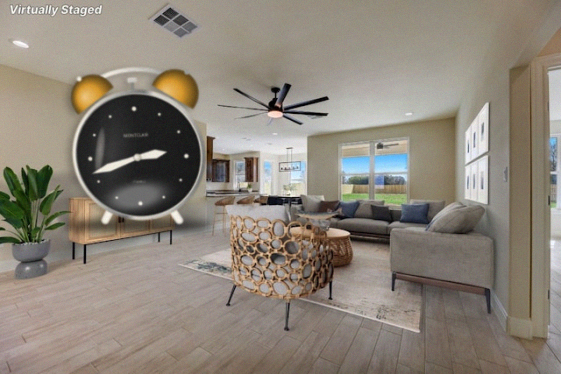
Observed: 2.42
